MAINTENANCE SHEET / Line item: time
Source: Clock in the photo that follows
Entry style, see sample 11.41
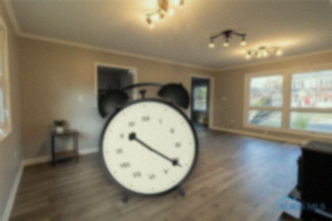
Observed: 10.21
